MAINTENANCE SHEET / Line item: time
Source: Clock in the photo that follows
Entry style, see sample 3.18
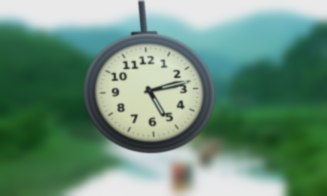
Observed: 5.13
